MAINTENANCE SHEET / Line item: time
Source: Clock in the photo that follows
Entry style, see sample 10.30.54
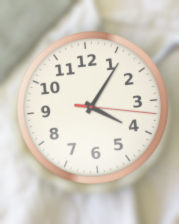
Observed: 4.06.17
